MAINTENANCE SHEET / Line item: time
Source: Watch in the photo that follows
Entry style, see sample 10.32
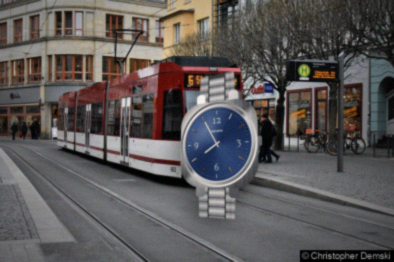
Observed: 7.55
